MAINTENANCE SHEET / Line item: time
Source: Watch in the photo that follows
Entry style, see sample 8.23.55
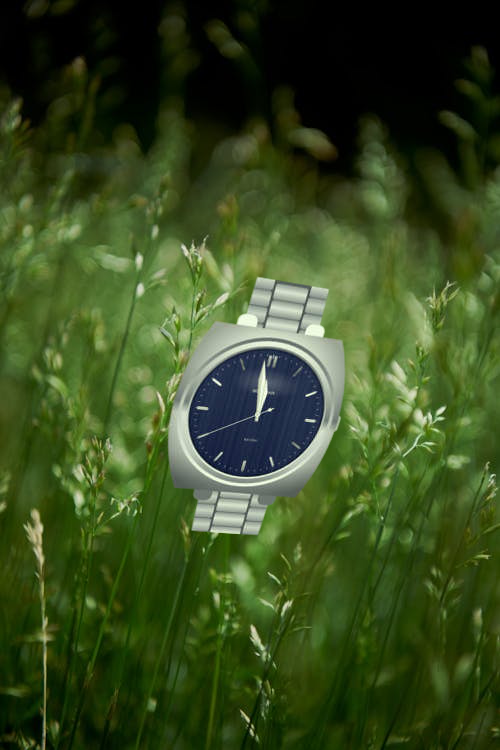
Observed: 11.58.40
